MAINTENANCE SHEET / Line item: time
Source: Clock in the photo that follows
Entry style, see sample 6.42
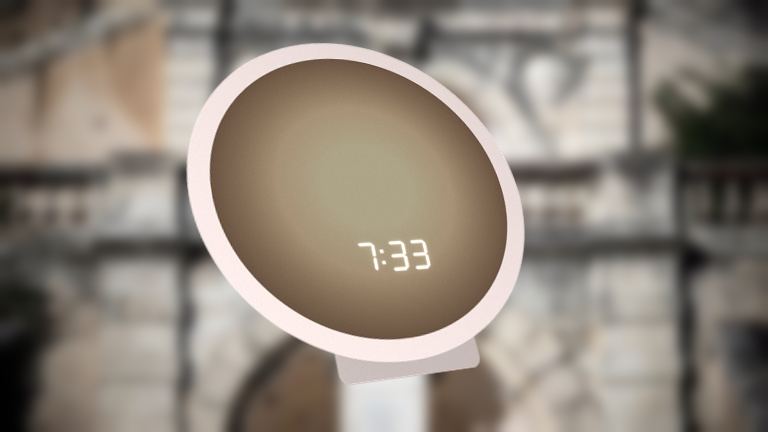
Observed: 7.33
